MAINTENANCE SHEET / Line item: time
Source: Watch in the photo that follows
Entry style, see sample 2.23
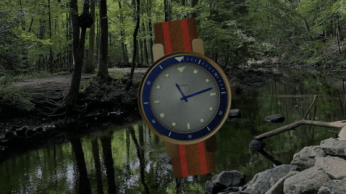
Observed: 11.13
